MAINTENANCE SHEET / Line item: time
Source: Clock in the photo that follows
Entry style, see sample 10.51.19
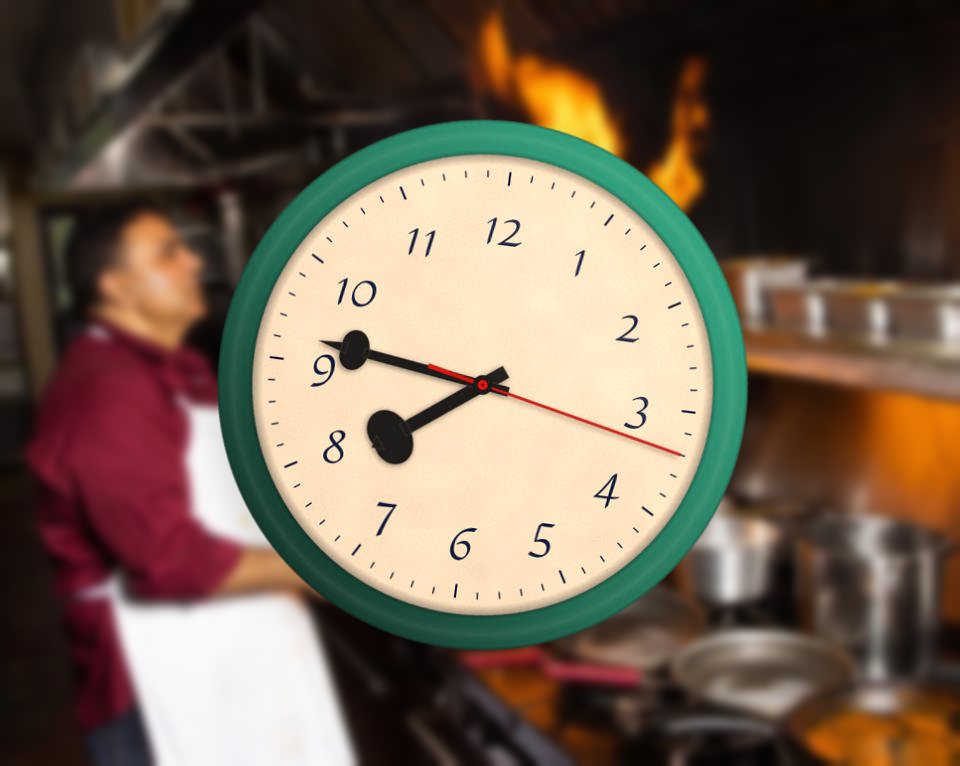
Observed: 7.46.17
